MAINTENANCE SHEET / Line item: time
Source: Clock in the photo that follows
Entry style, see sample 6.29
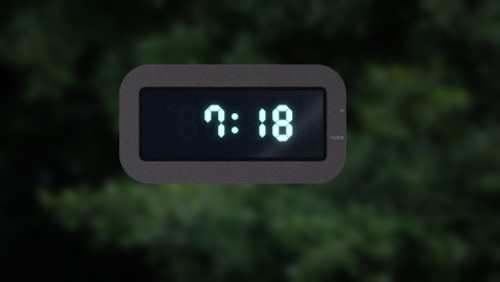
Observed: 7.18
